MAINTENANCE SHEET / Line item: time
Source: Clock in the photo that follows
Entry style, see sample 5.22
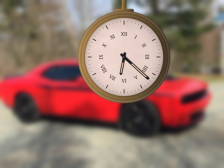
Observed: 6.22
